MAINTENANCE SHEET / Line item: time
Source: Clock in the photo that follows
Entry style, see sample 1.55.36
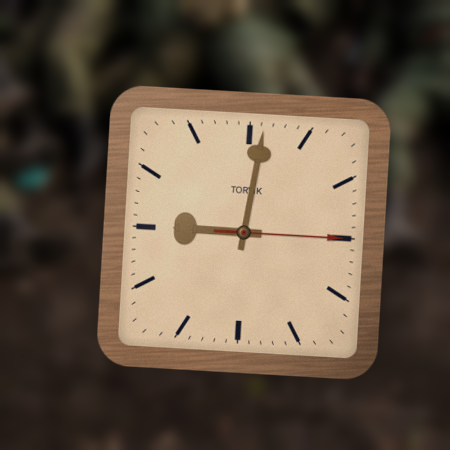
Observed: 9.01.15
